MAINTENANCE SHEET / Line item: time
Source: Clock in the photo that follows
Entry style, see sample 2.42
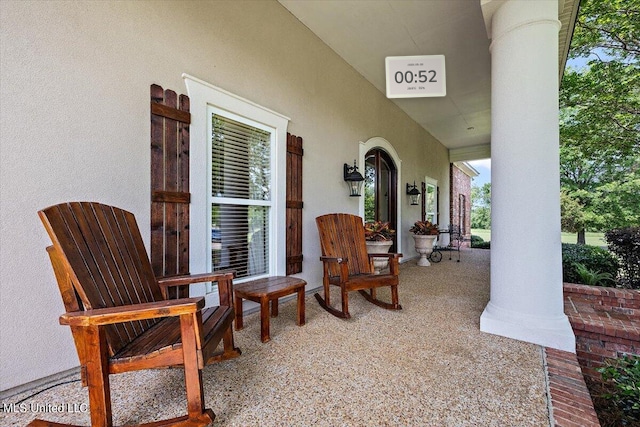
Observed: 0.52
